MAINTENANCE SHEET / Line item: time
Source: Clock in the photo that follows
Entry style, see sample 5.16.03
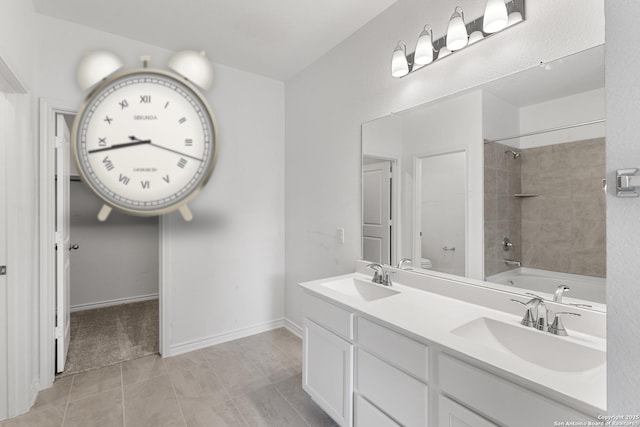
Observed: 8.43.18
